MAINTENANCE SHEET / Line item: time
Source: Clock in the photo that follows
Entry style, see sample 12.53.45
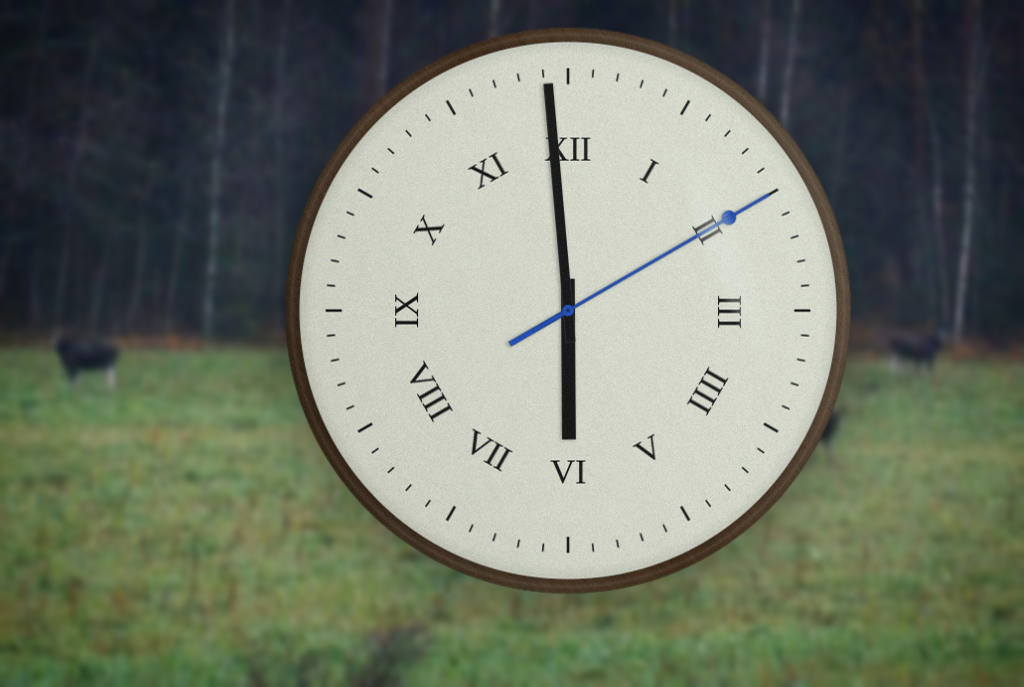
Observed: 5.59.10
